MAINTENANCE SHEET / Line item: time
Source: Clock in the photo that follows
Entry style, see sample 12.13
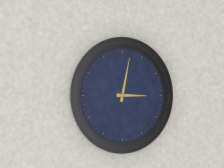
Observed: 3.02
